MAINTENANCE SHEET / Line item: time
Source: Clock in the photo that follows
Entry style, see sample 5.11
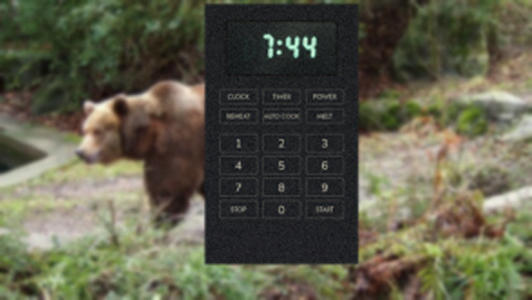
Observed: 7.44
